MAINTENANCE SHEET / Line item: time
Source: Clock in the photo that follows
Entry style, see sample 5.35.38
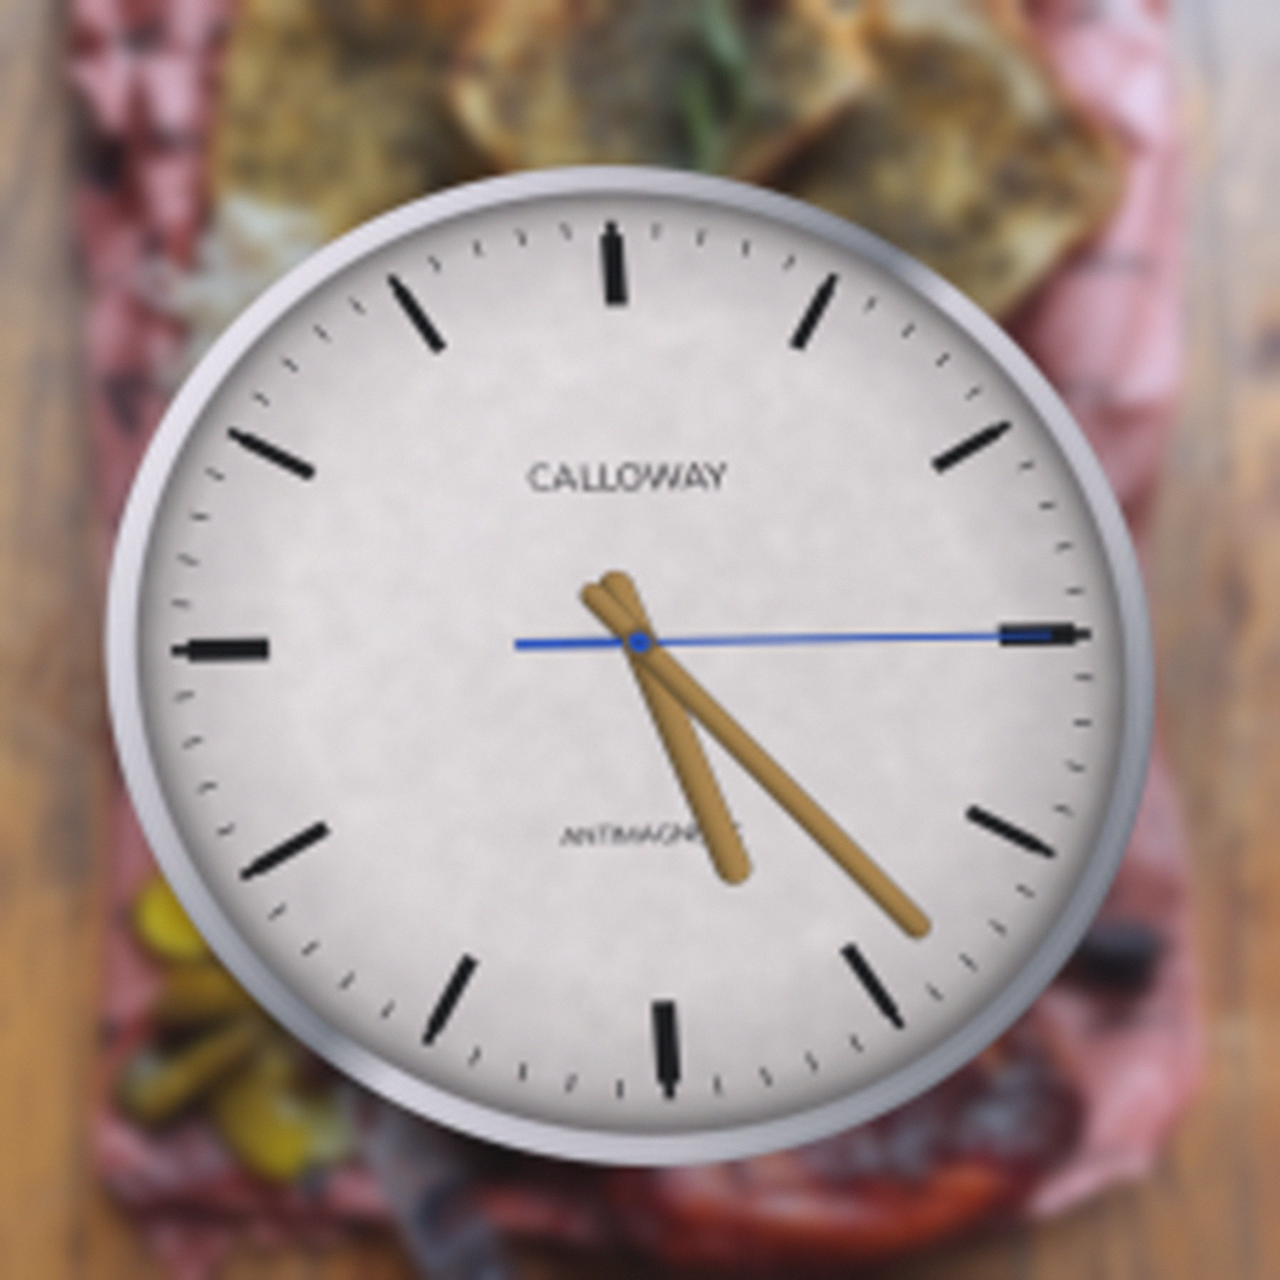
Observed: 5.23.15
